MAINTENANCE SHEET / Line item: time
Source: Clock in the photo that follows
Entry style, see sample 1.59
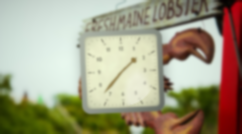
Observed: 1.37
